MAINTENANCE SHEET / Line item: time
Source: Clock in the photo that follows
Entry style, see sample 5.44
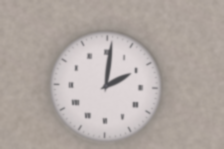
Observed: 2.01
